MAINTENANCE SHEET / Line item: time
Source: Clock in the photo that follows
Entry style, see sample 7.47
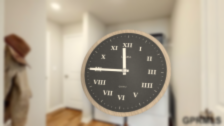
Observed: 11.45
